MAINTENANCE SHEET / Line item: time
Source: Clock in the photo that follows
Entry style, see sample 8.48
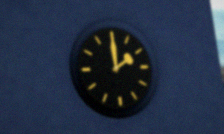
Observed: 2.00
